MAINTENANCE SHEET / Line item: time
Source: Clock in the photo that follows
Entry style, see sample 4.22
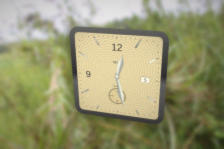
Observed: 12.28
